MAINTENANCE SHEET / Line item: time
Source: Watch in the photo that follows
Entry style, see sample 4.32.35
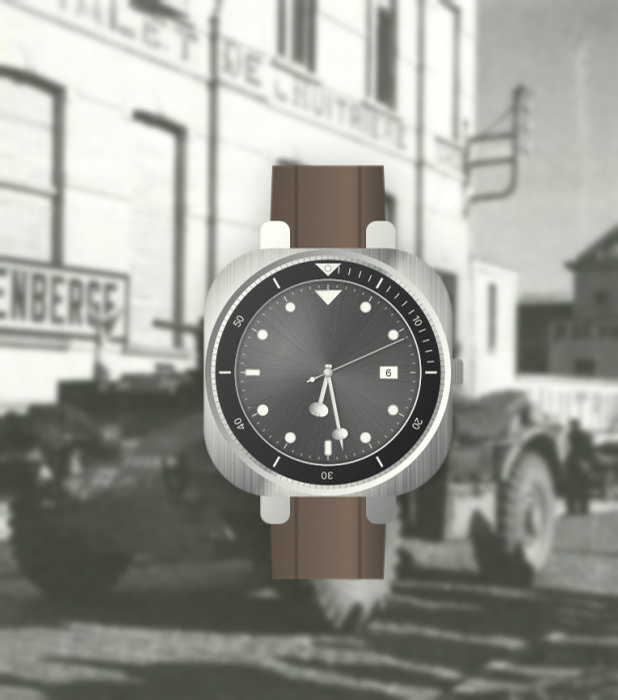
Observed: 6.28.11
